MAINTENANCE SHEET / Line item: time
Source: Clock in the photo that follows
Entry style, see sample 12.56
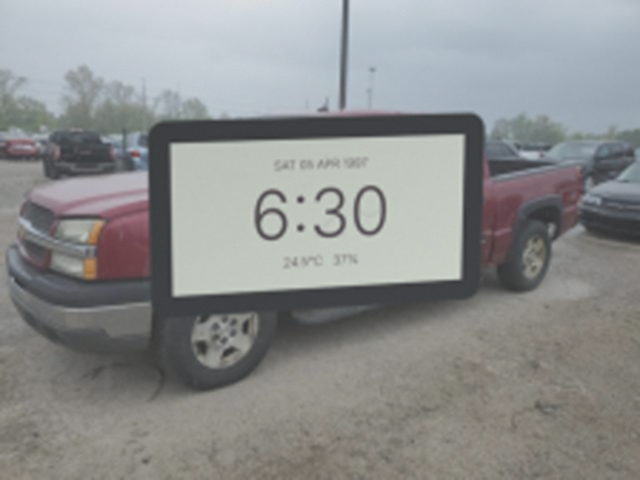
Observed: 6.30
